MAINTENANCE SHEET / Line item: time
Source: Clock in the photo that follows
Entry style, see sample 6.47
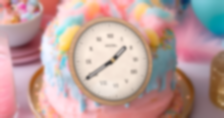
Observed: 1.40
